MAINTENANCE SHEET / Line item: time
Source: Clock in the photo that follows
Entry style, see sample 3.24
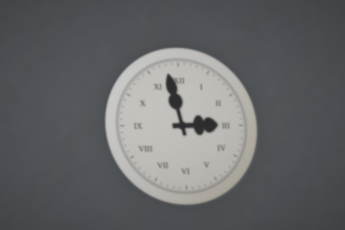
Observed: 2.58
